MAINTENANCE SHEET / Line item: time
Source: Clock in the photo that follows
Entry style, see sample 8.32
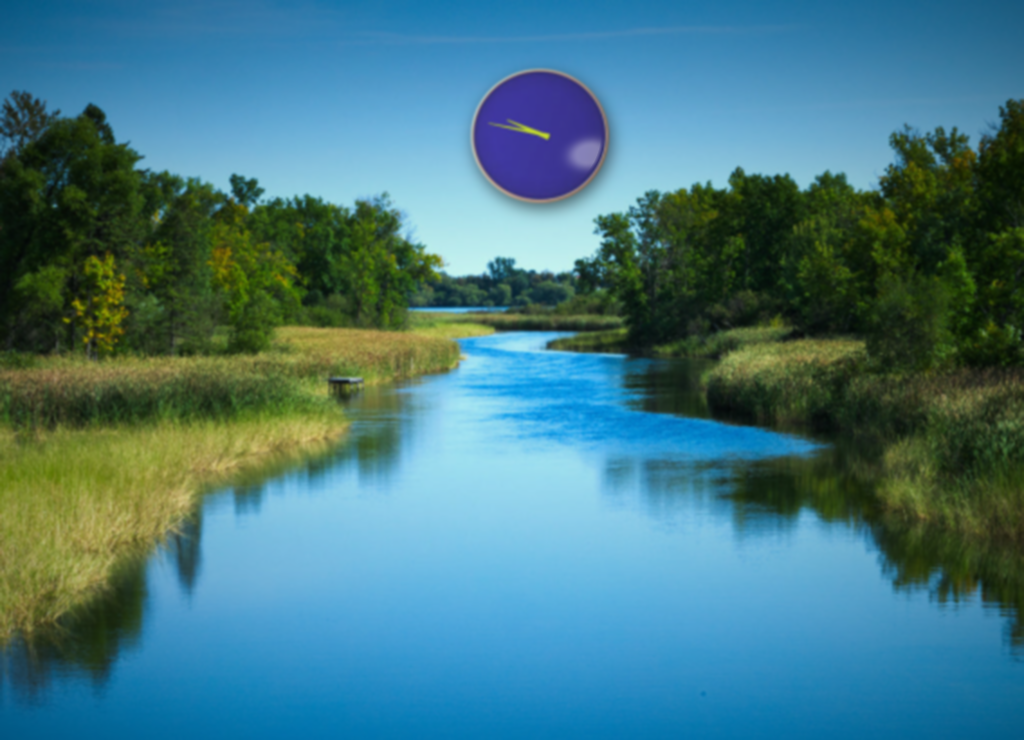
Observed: 9.47
